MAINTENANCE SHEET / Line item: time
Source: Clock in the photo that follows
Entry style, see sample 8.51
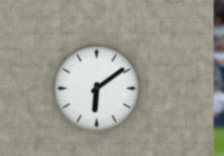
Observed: 6.09
